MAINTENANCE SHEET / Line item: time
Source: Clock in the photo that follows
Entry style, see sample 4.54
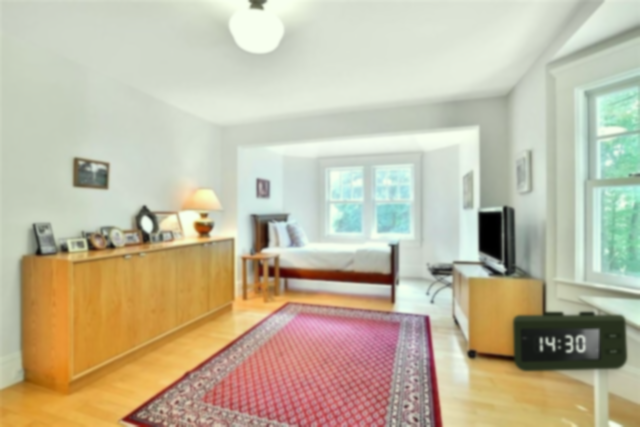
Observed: 14.30
